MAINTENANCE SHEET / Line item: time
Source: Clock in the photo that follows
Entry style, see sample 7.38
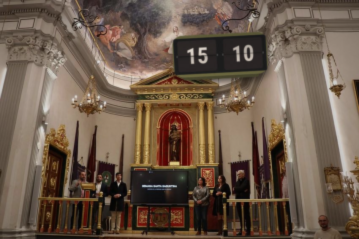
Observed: 15.10
